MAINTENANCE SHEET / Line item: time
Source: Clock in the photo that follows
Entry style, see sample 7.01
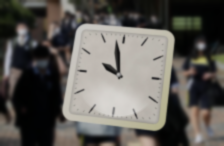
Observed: 9.58
